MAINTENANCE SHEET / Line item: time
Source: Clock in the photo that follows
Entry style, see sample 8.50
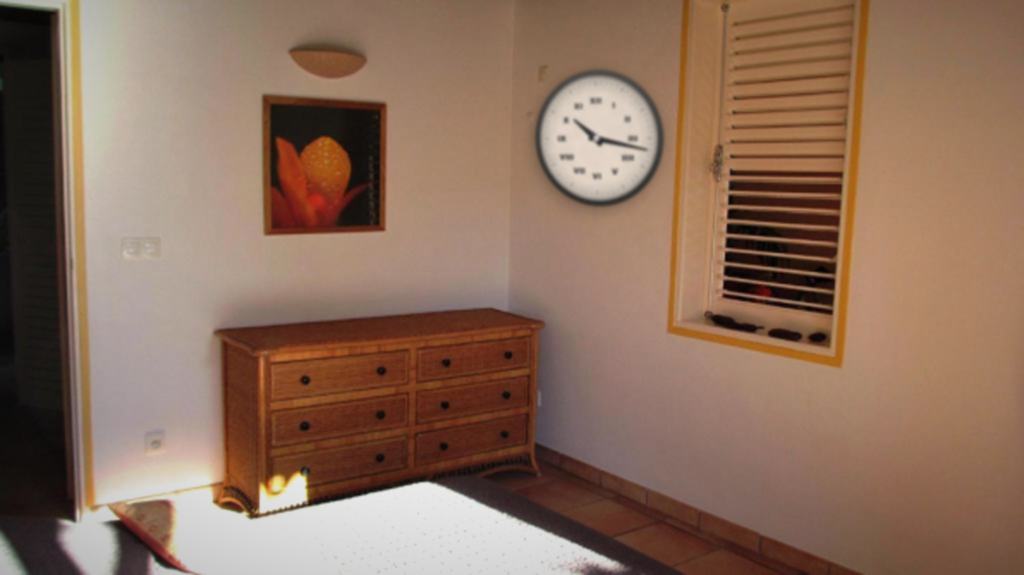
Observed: 10.17
